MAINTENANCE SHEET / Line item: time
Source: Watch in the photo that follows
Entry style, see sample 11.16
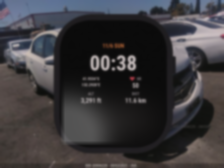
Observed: 0.38
